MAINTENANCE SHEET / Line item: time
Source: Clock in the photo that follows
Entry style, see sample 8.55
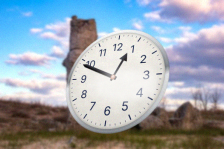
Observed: 12.49
